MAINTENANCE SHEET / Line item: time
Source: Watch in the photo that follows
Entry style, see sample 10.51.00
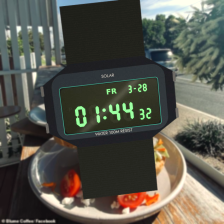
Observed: 1.44.32
